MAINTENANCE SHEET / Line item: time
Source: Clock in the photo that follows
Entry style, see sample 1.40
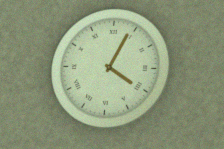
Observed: 4.04
